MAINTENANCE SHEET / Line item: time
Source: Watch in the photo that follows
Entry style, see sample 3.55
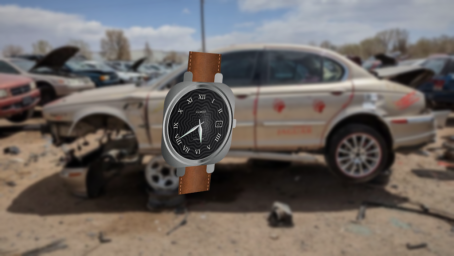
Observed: 5.40
